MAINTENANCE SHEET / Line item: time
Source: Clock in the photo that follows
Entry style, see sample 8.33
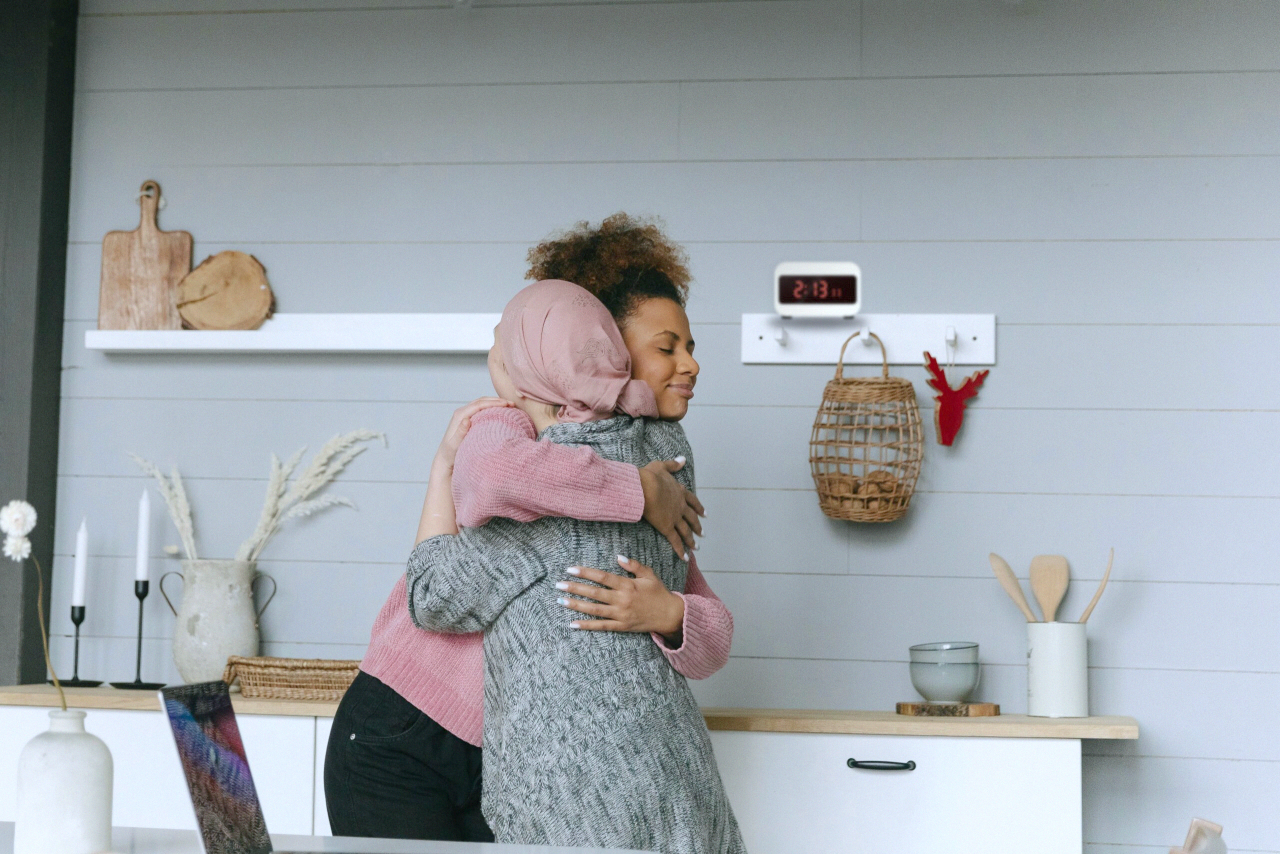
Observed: 2.13
